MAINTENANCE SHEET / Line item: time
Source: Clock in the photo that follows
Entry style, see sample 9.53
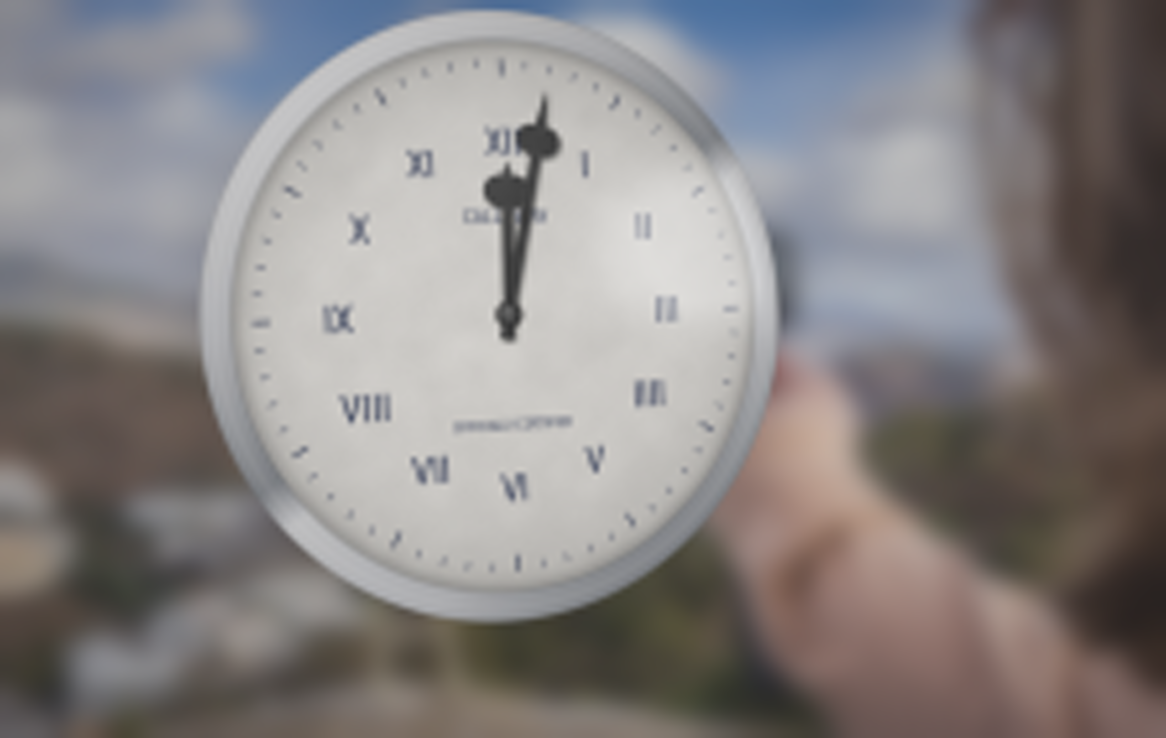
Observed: 12.02
